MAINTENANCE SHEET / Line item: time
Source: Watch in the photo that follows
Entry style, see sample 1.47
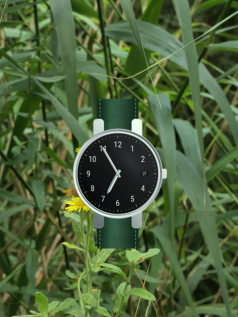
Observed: 6.55
